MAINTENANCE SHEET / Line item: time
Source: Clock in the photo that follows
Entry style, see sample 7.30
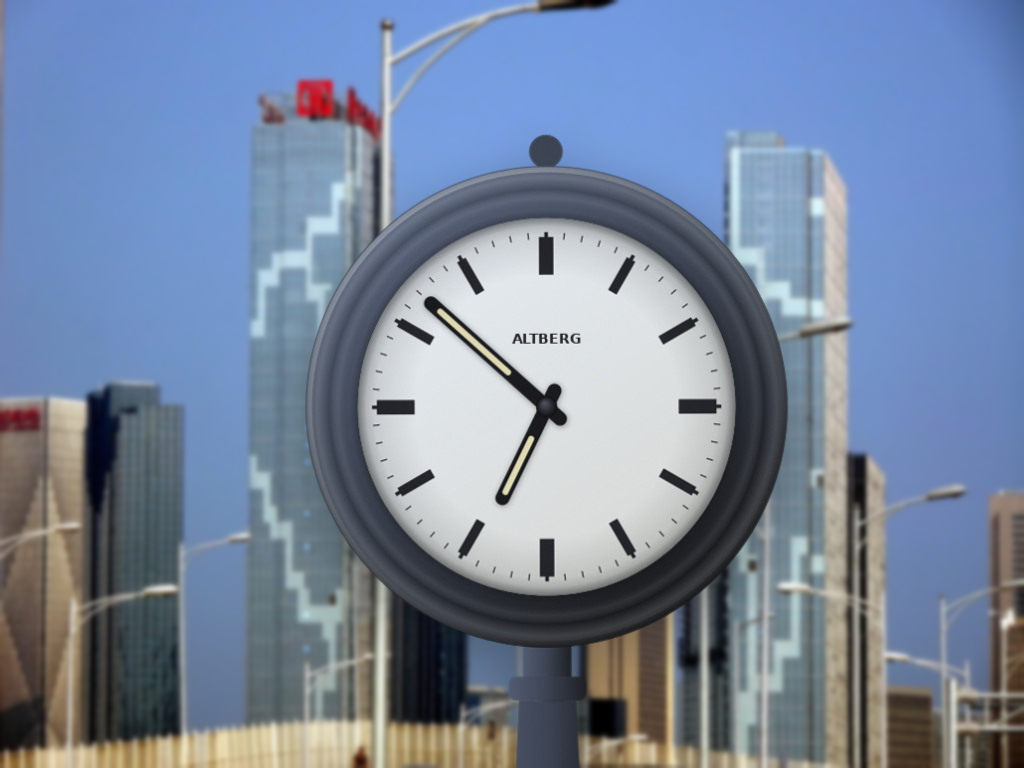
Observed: 6.52
